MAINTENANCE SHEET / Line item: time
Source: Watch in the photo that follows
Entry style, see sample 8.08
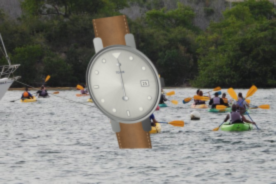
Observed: 6.00
